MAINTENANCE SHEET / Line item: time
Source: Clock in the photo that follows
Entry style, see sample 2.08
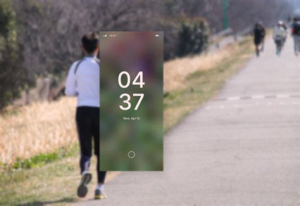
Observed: 4.37
